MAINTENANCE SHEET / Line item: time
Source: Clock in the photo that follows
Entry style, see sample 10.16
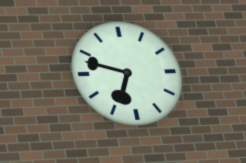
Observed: 6.48
